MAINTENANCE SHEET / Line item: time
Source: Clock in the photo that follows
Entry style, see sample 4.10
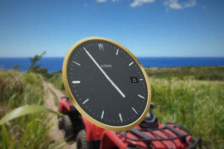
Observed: 4.55
